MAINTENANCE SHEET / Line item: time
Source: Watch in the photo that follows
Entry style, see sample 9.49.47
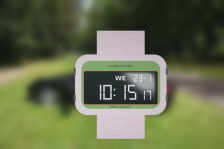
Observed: 10.15.17
